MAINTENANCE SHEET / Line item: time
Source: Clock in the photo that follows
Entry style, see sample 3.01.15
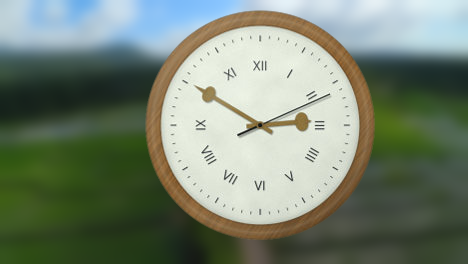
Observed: 2.50.11
